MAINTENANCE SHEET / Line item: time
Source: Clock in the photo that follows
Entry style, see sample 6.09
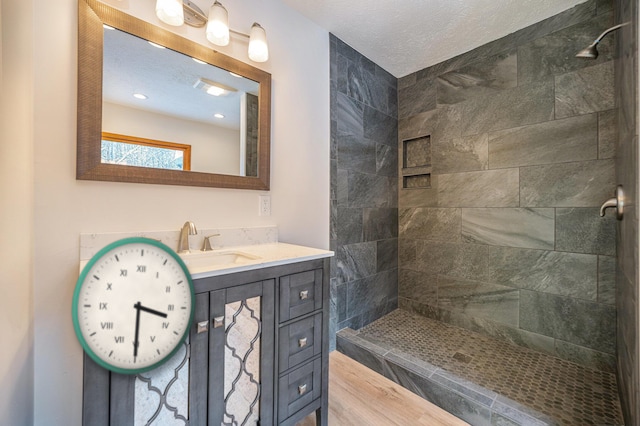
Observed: 3.30
